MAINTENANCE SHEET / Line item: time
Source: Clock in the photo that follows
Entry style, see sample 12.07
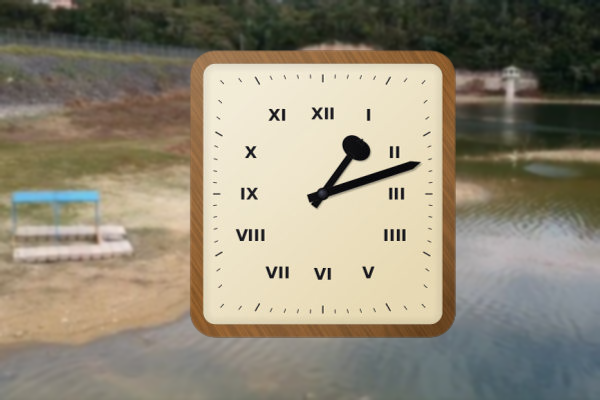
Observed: 1.12
